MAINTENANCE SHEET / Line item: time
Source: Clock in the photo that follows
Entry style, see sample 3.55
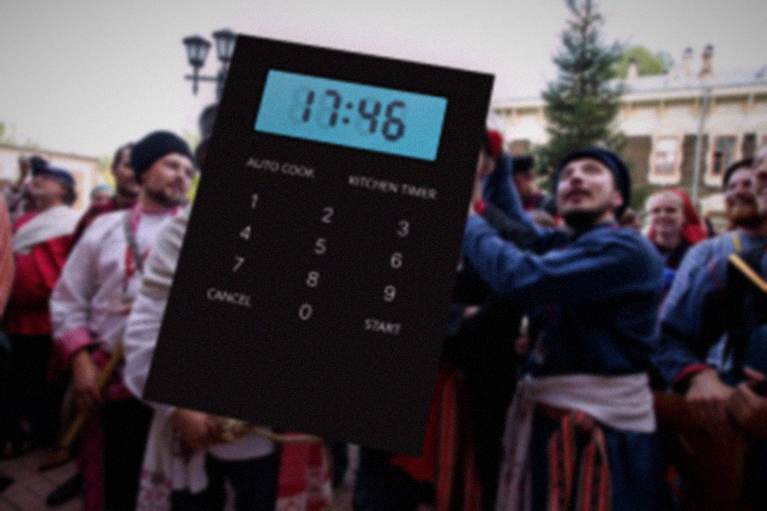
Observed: 17.46
